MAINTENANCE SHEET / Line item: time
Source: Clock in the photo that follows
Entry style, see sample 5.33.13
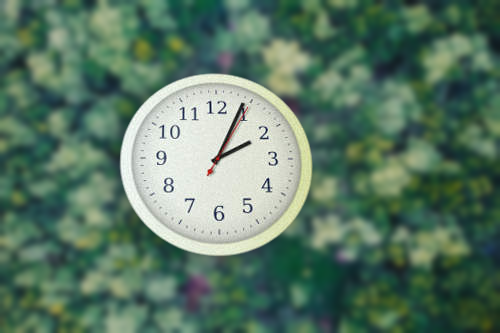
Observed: 2.04.05
